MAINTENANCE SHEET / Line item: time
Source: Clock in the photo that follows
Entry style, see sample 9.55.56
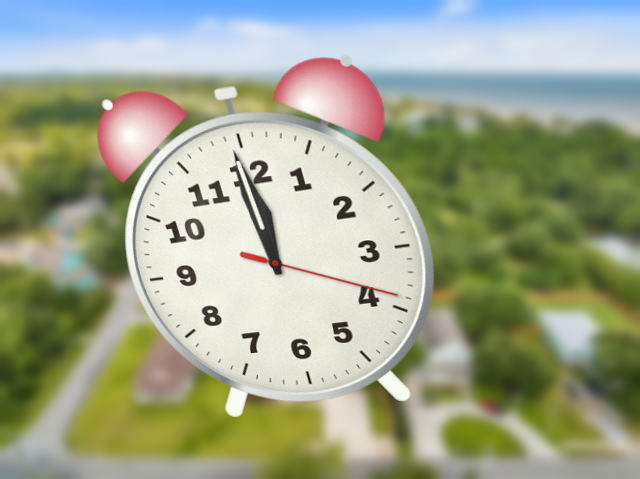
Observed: 11.59.19
